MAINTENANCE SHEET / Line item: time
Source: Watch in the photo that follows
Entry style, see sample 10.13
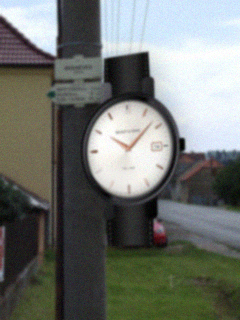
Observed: 10.08
